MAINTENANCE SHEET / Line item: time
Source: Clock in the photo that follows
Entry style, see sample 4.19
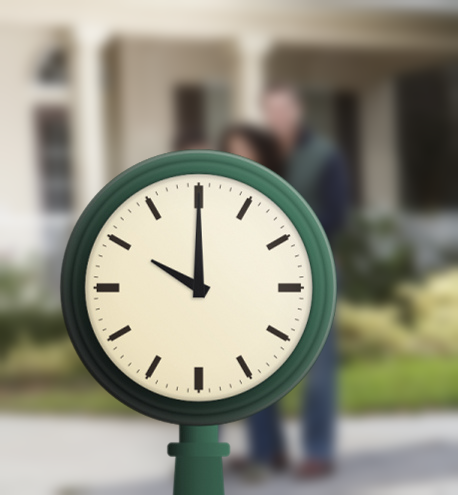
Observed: 10.00
